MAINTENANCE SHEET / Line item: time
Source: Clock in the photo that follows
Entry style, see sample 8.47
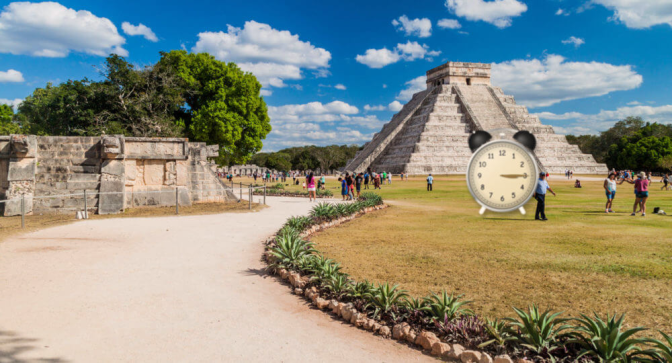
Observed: 3.15
